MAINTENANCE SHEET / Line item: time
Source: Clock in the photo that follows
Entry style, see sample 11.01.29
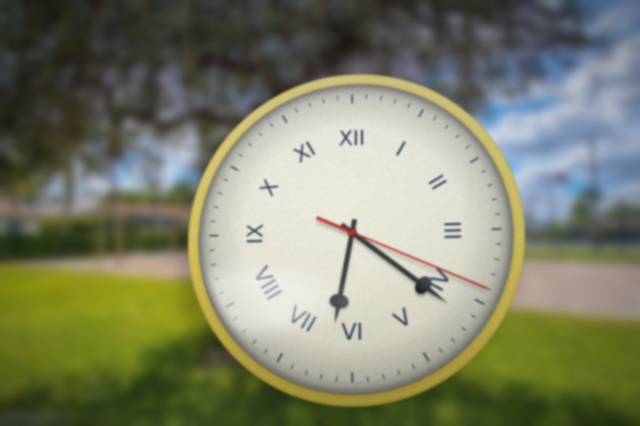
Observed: 6.21.19
